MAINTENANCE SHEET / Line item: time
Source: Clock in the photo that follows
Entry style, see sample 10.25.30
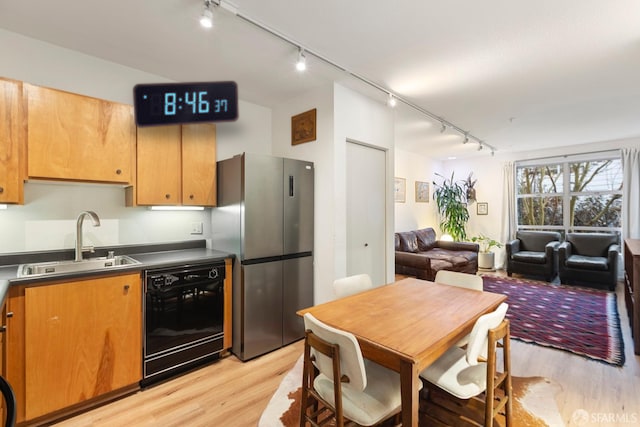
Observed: 8.46.37
